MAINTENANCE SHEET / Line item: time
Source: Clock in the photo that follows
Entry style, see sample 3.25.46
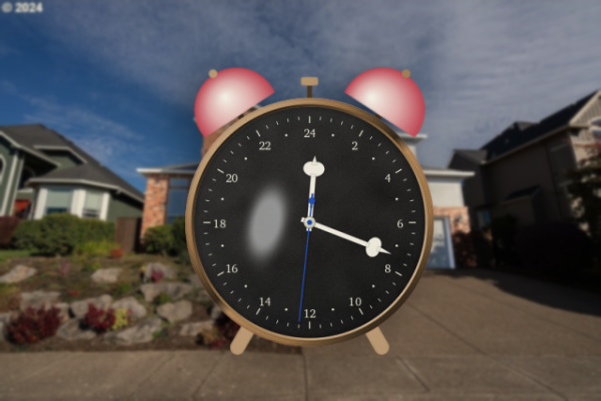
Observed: 0.18.31
